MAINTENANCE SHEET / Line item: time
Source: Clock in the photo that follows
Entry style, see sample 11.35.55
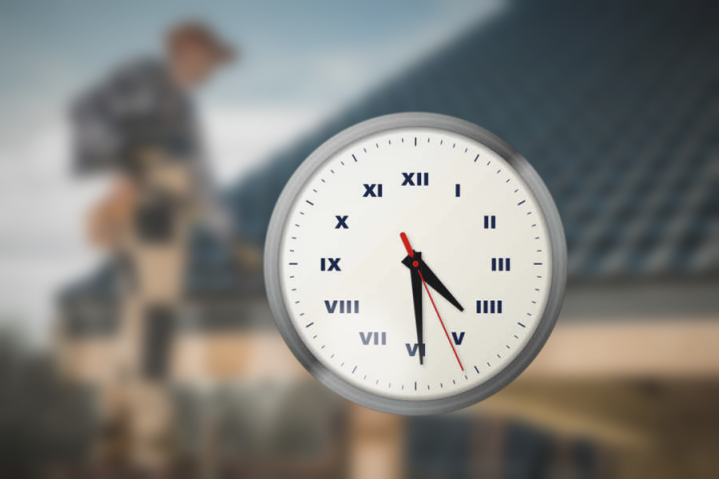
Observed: 4.29.26
